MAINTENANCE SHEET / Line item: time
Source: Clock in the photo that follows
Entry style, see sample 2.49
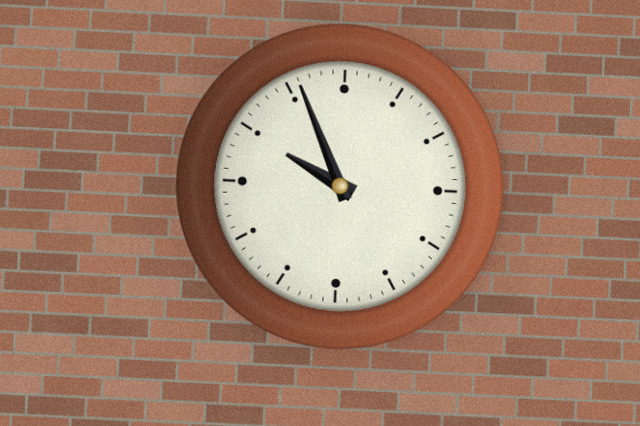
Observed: 9.56
